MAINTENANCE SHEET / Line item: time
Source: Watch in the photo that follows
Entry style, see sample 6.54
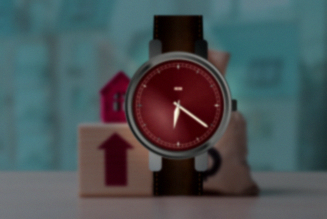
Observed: 6.21
